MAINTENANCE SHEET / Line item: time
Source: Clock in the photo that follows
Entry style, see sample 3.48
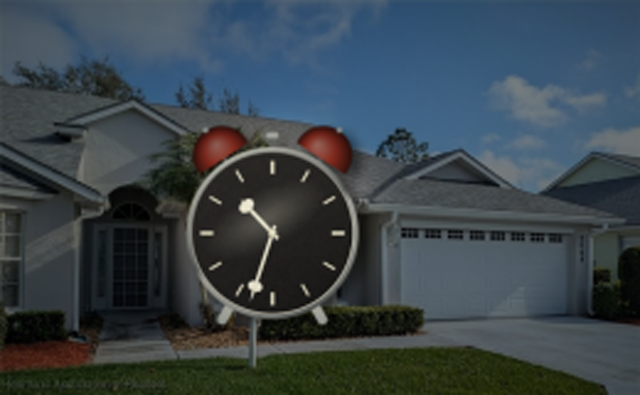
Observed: 10.33
